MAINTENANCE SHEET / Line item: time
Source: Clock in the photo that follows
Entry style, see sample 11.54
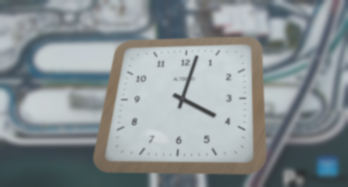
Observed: 4.02
